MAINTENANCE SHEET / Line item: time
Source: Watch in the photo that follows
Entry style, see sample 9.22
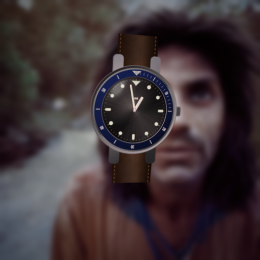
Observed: 12.58
